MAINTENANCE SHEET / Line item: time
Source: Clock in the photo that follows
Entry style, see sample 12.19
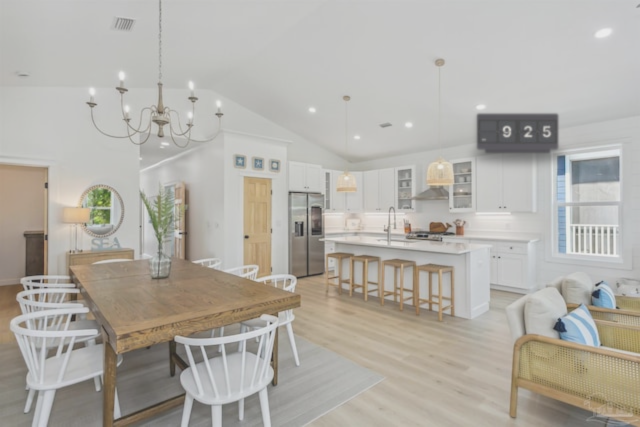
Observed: 9.25
